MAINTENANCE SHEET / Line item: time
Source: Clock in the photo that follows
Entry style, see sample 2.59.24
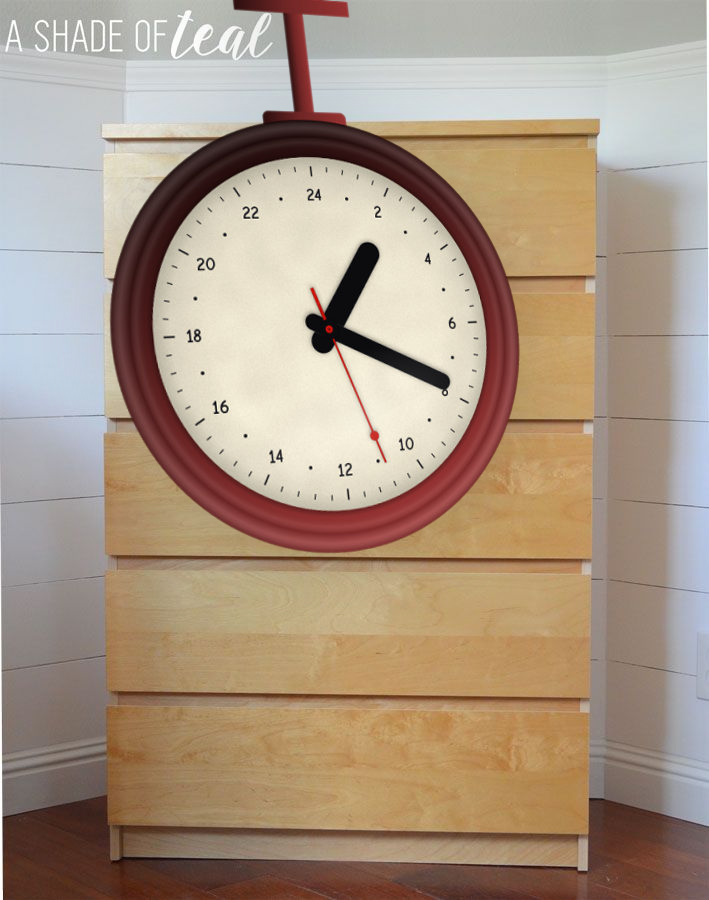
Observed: 2.19.27
